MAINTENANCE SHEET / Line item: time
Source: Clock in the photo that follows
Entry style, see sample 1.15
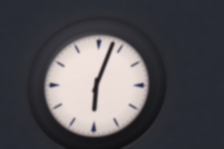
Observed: 6.03
